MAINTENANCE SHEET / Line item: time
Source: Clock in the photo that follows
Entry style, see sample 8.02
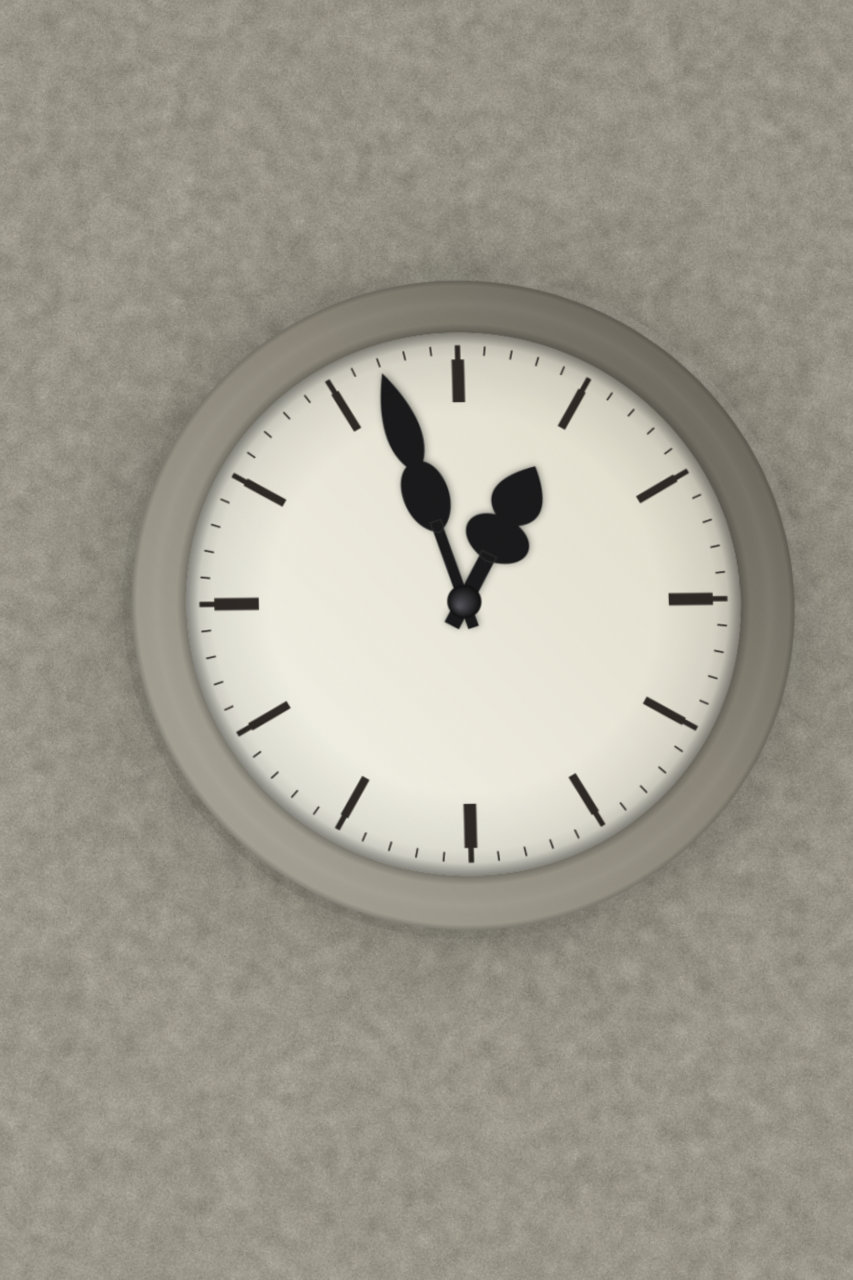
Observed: 12.57
